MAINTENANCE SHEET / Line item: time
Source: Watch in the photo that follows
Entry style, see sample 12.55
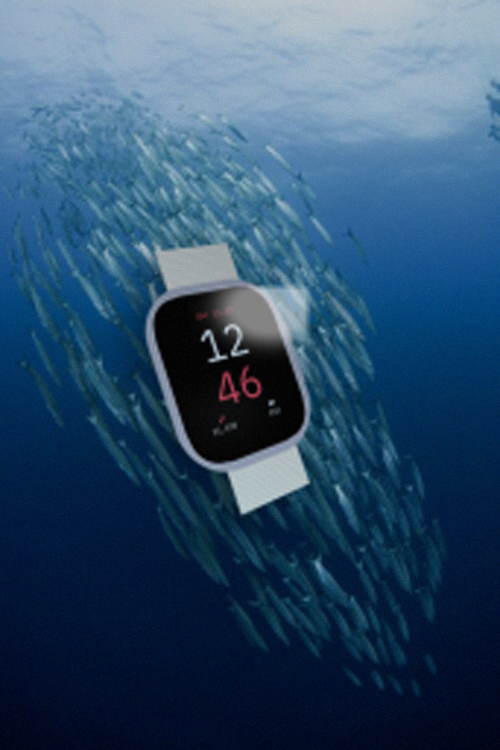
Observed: 12.46
